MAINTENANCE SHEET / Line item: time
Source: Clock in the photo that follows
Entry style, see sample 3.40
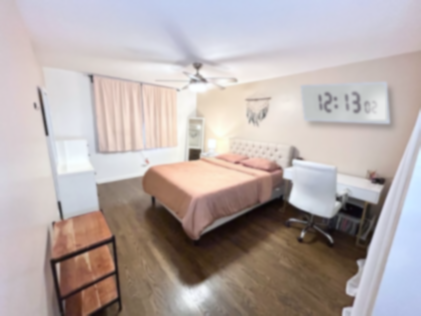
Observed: 12.13
